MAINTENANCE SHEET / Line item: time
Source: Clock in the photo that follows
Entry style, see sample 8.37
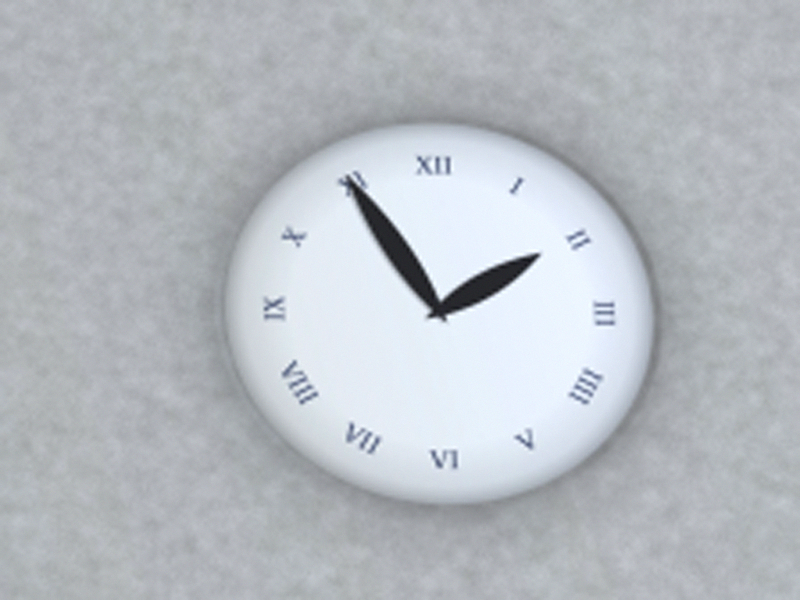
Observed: 1.55
